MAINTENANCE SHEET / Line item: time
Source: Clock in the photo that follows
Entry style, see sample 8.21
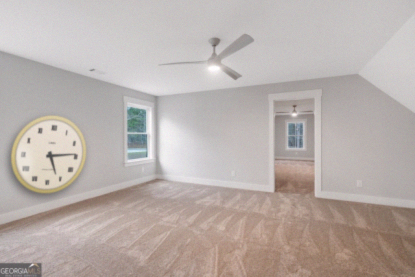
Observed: 5.14
